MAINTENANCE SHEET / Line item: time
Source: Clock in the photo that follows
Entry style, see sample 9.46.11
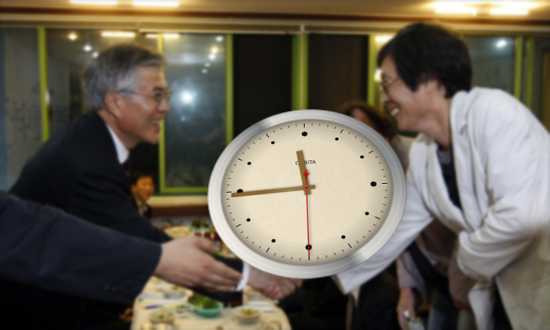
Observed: 11.44.30
